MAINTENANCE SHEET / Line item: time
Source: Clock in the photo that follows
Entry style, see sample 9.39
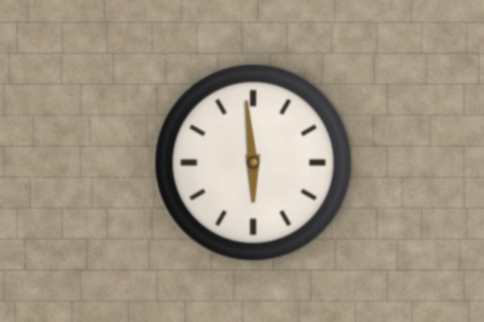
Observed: 5.59
